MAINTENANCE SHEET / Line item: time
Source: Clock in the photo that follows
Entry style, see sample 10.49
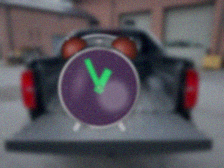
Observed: 12.56
